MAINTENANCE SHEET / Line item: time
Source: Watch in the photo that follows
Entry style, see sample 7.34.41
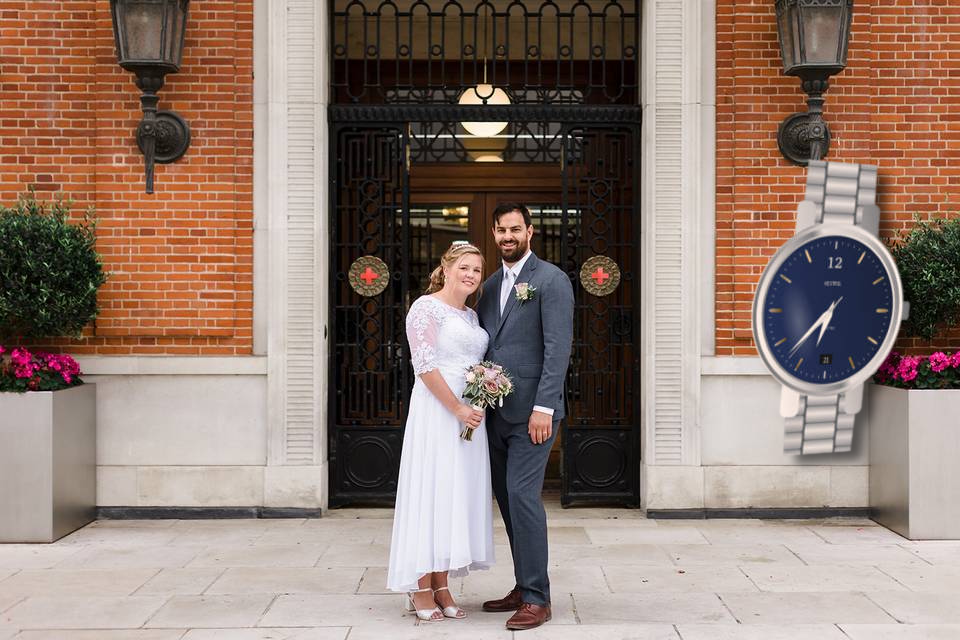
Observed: 6.37.37
